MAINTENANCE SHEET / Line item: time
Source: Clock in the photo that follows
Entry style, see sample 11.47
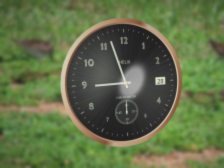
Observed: 8.57
